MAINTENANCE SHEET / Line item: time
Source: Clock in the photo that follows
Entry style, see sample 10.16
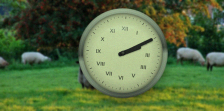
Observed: 2.10
